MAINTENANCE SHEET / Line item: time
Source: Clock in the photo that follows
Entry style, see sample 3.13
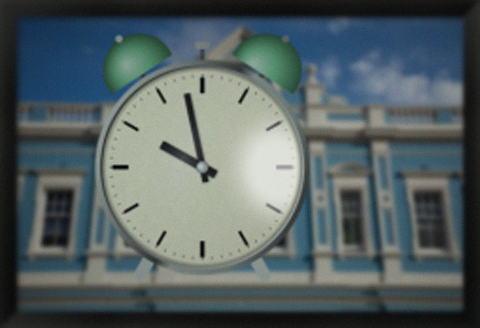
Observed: 9.58
